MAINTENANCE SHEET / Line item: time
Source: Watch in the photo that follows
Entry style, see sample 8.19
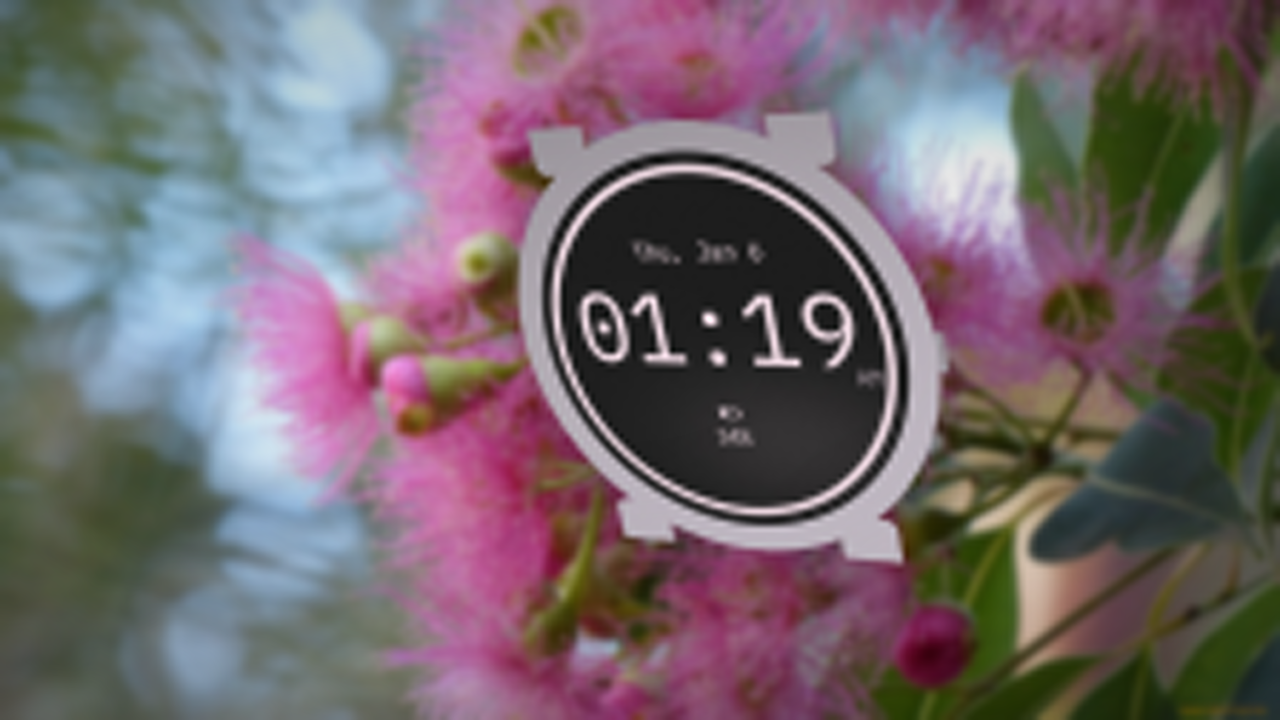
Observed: 1.19
